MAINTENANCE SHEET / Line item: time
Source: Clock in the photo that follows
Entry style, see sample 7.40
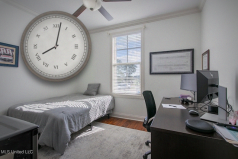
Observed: 8.02
